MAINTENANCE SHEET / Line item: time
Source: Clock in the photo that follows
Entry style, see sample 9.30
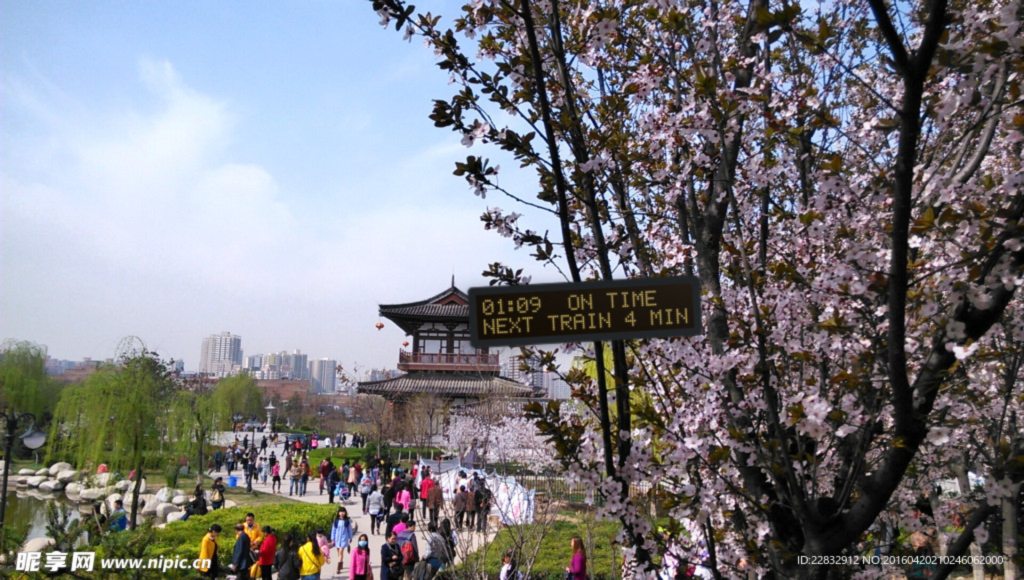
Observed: 1.09
